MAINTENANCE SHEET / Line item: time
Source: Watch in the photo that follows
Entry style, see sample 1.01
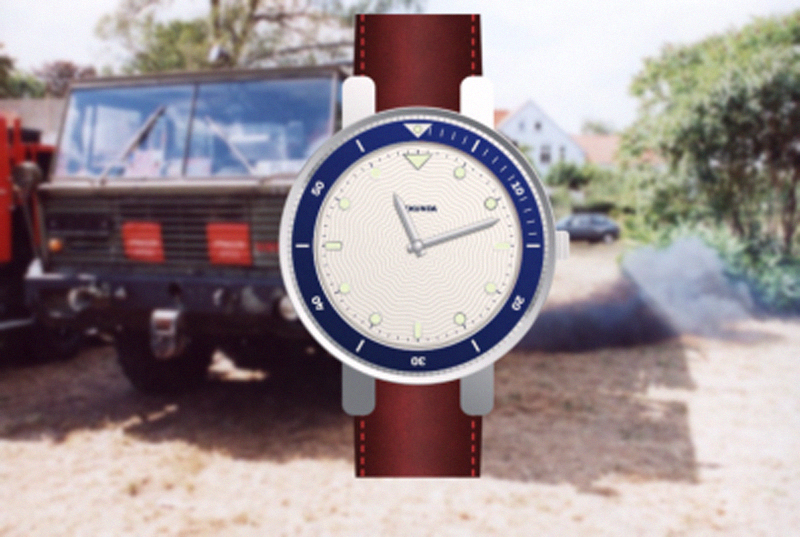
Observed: 11.12
